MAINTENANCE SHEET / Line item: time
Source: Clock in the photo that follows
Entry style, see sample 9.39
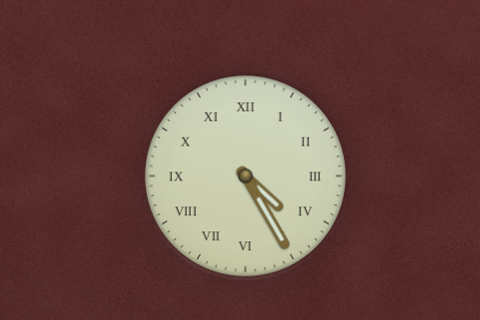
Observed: 4.25
